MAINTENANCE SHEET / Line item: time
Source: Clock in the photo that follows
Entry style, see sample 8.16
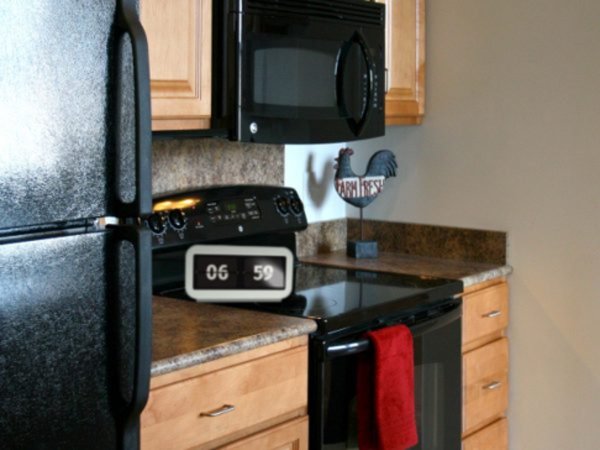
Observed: 6.59
